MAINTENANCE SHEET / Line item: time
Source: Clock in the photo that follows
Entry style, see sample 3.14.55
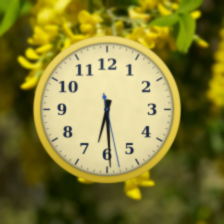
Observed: 6.29.28
